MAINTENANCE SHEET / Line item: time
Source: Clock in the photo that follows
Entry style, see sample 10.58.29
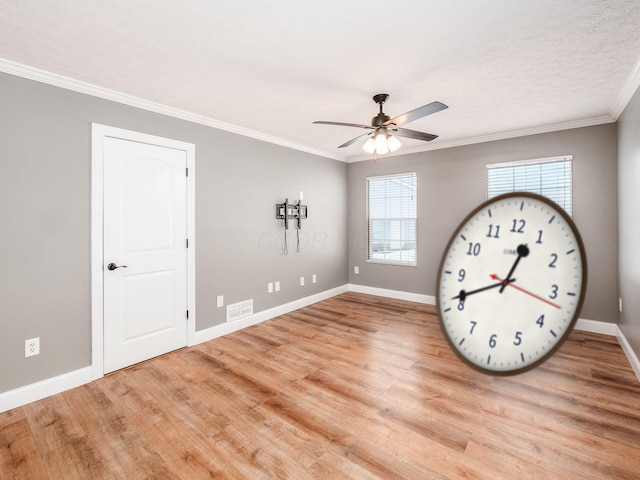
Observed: 12.41.17
